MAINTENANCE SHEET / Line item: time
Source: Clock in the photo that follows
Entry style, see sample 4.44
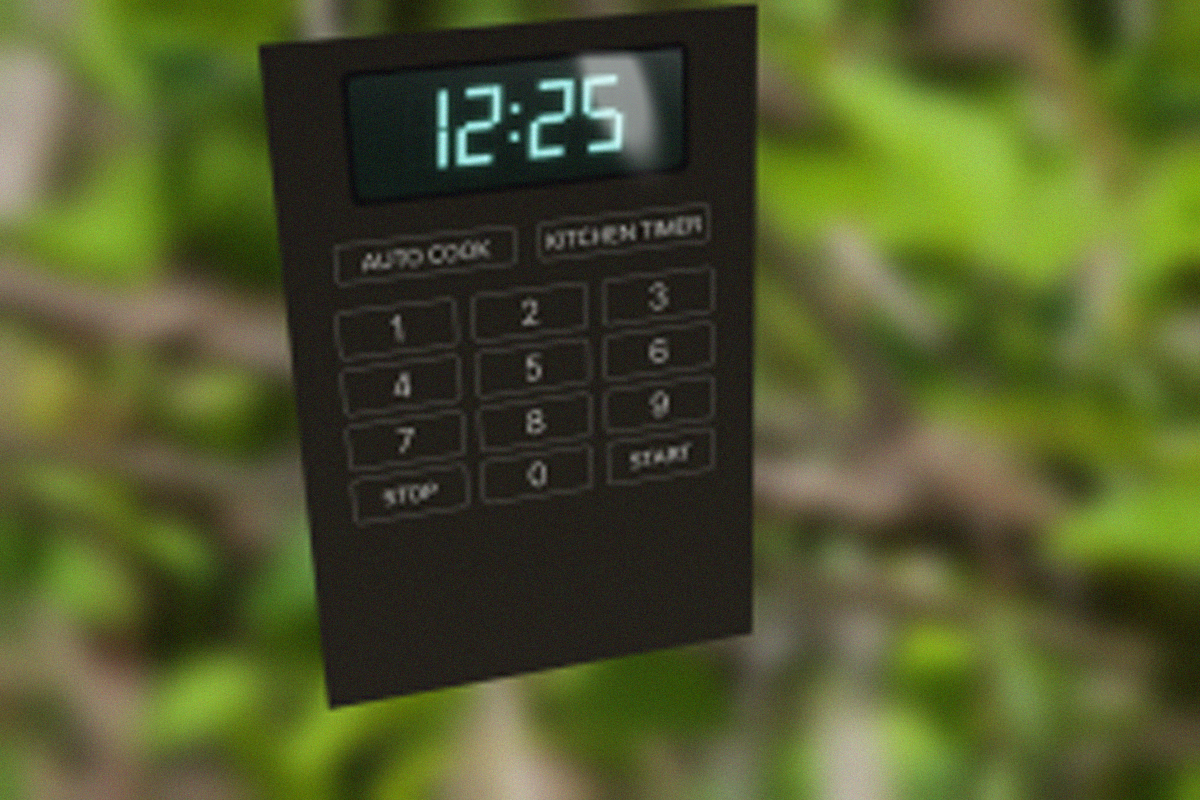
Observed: 12.25
